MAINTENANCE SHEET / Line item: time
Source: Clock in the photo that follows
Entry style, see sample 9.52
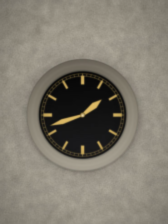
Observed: 1.42
